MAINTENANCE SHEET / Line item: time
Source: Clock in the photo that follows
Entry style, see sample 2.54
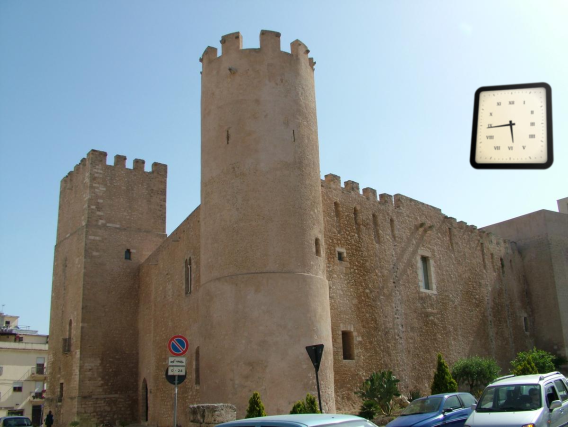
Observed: 5.44
